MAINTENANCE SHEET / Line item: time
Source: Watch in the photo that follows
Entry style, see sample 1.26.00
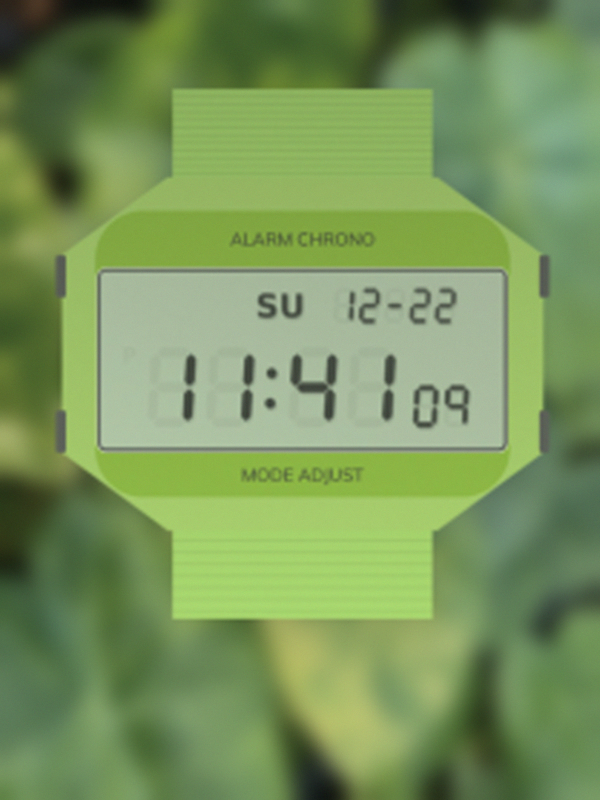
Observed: 11.41.09
